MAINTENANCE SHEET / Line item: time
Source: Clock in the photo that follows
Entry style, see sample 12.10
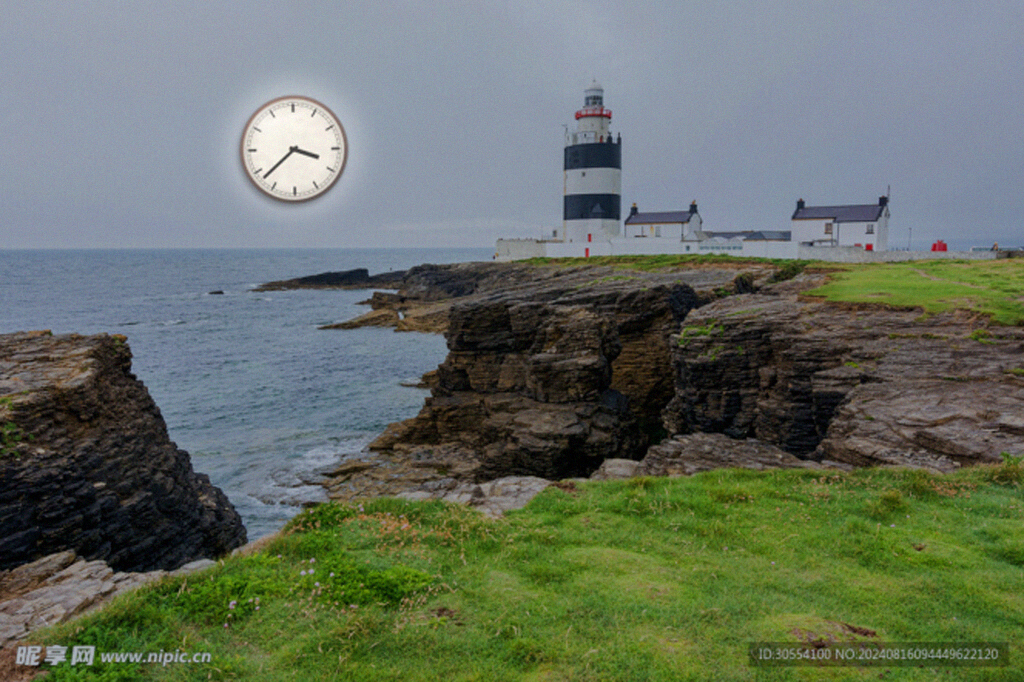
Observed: 3.38
